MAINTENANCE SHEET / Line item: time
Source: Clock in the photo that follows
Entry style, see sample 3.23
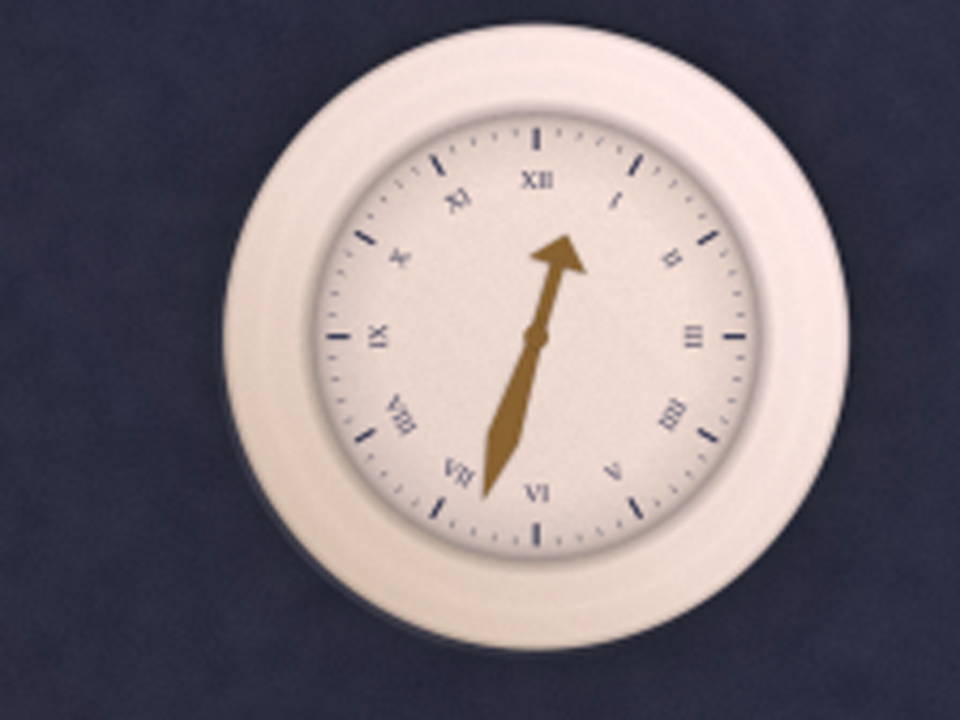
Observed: 12.33
